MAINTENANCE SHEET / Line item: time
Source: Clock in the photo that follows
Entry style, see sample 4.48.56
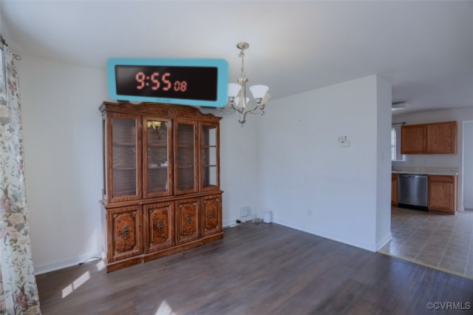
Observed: 9.55.08
